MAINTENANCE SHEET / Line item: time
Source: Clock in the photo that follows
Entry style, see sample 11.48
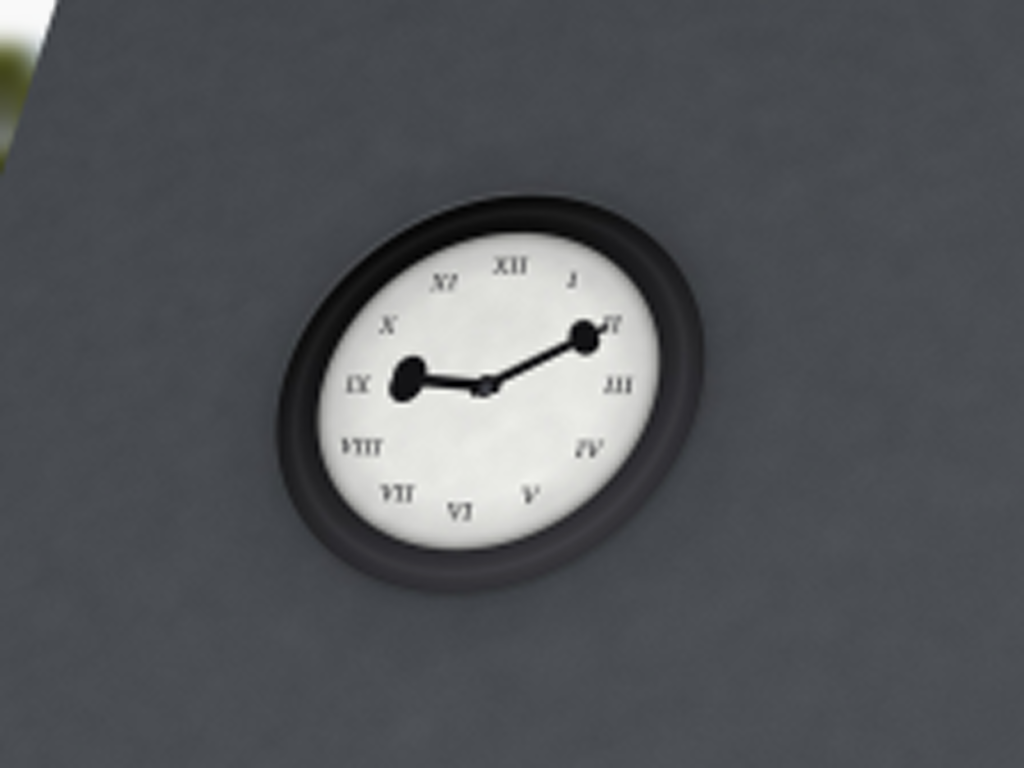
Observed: 9.10
